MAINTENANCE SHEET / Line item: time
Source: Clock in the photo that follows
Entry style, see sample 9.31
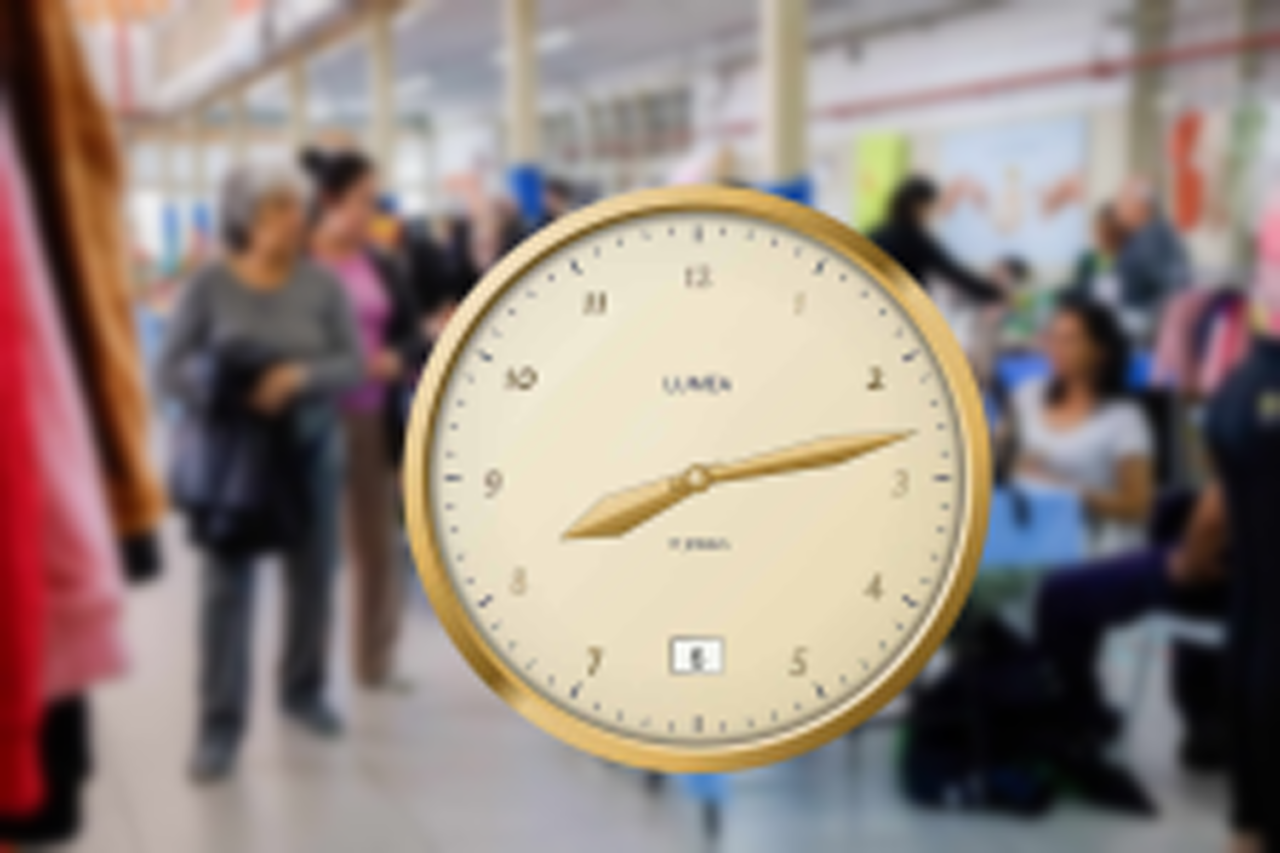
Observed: 8.13
